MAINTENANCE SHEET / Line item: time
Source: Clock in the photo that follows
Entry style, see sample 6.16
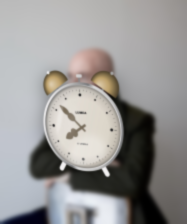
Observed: 7.52
